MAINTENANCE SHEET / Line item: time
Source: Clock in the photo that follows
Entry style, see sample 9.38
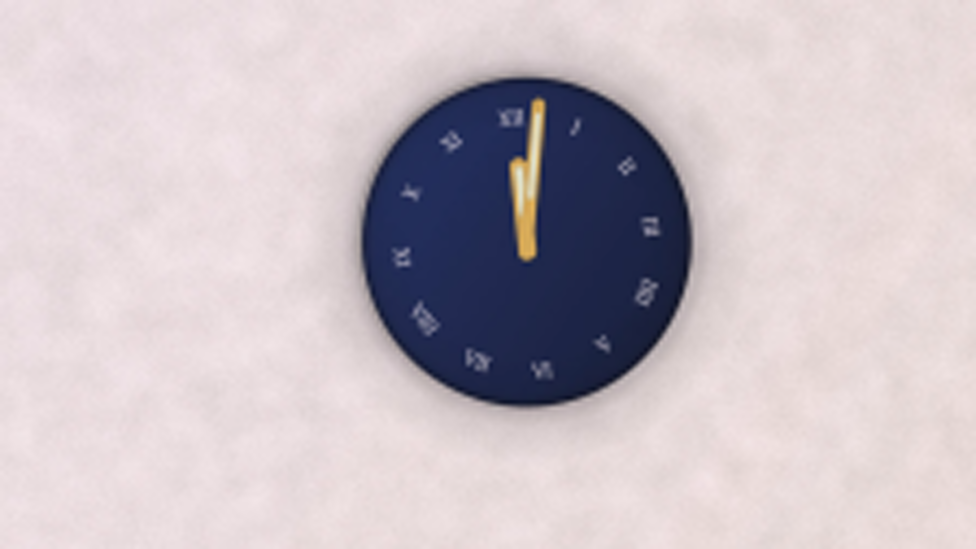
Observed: 12.02
